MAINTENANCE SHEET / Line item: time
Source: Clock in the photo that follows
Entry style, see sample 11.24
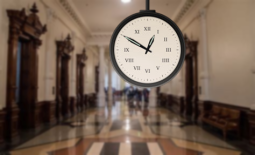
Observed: 12.50
